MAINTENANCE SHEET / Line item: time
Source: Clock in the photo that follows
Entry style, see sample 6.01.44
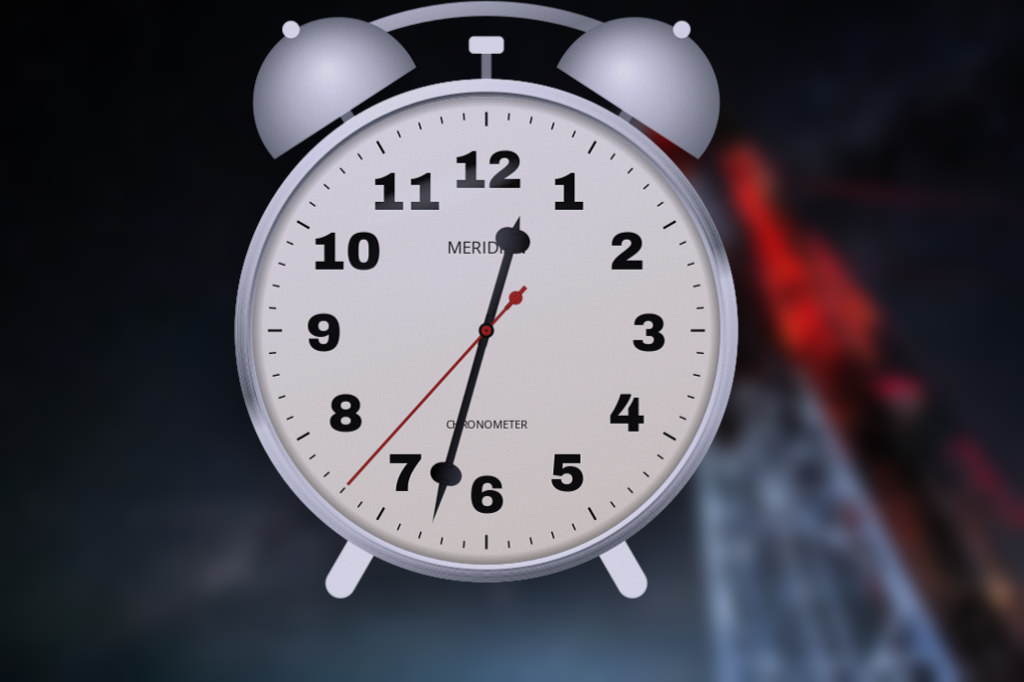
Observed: 12.32.37
